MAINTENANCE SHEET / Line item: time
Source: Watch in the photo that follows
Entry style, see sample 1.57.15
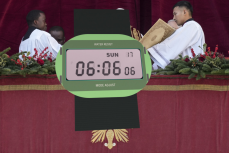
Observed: 6.06.06
